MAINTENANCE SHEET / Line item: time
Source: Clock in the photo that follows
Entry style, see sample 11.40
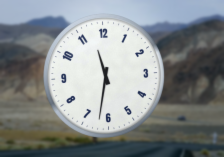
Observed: 11.32
